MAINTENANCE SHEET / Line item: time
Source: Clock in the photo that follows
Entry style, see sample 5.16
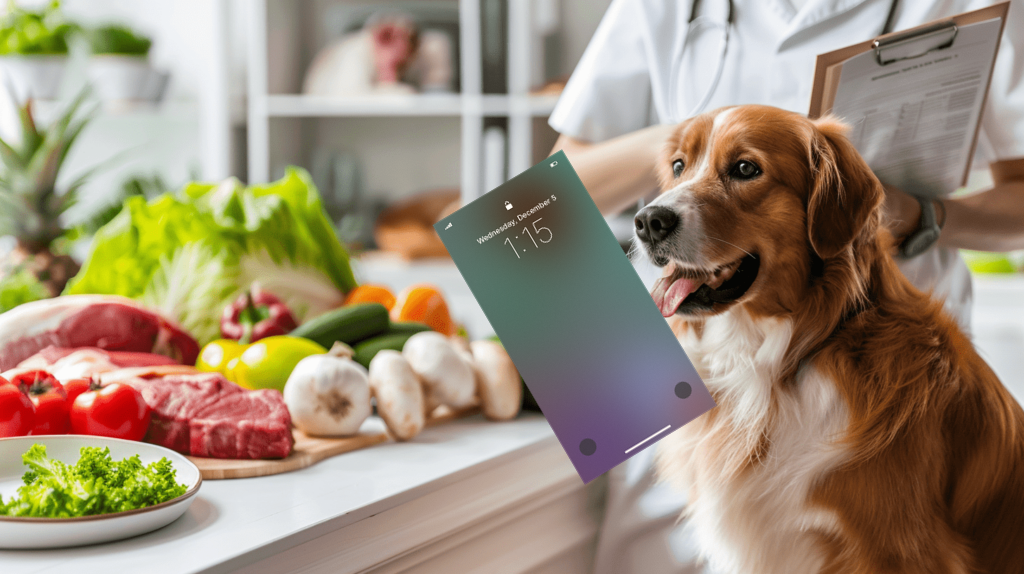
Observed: 1.15
